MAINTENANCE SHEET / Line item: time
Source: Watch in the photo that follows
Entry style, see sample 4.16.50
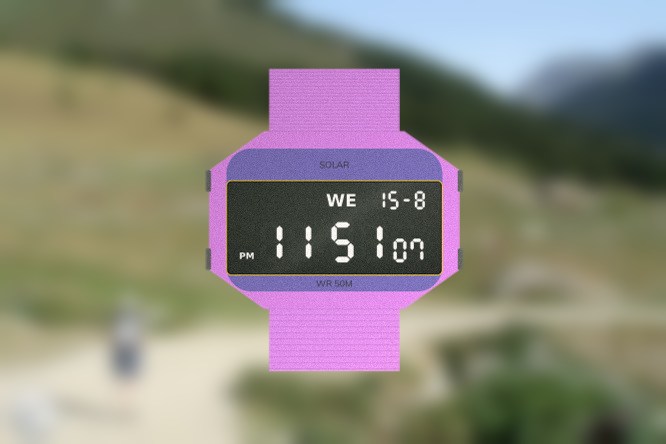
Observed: 11.51.07
